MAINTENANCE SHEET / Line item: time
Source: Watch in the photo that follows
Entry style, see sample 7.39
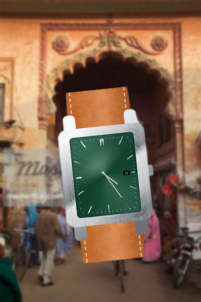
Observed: 4.25
